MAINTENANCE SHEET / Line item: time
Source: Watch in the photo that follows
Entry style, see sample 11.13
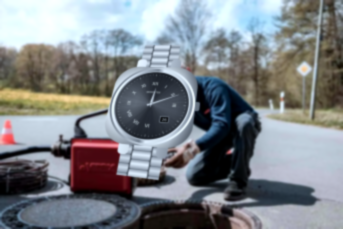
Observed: 12.11
